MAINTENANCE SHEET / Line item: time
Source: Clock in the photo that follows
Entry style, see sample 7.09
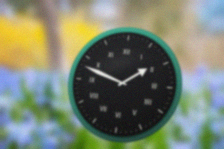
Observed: 1.48
